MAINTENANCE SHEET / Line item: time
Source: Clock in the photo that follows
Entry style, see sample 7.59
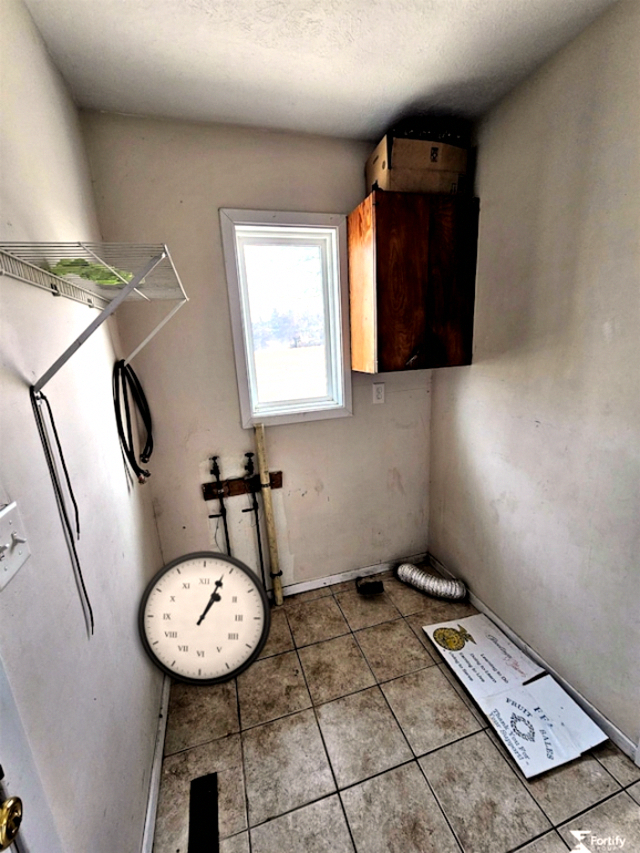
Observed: 1.04
